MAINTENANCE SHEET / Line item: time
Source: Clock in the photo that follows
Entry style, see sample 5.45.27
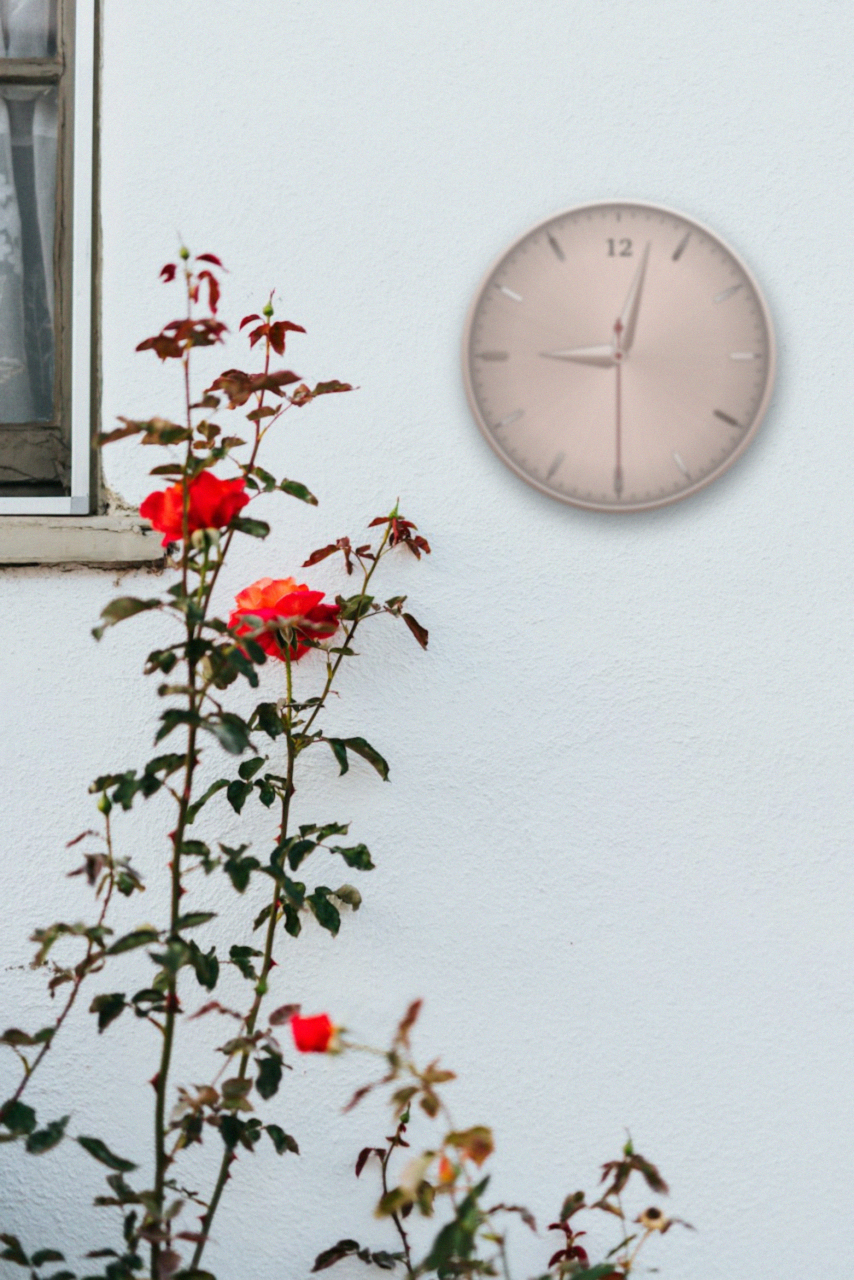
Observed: 9.02.30
